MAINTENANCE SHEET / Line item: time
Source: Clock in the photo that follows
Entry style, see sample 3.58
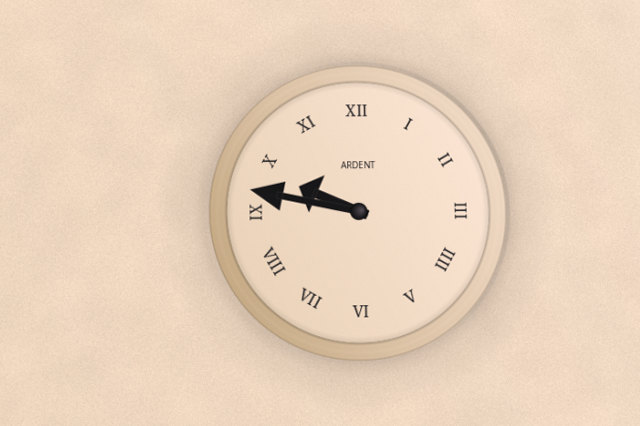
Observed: 9.47
